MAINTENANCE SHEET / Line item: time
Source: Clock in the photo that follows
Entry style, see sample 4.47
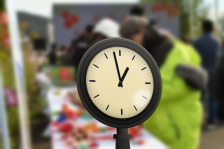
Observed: 12.58
